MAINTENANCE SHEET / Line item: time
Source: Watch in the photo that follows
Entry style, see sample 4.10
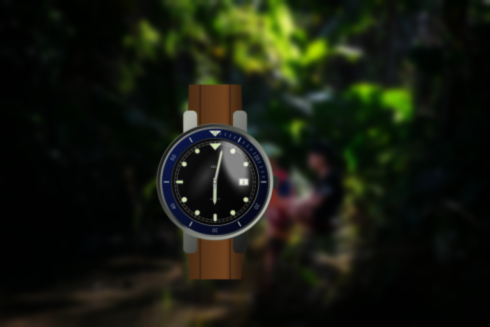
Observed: 6.02
